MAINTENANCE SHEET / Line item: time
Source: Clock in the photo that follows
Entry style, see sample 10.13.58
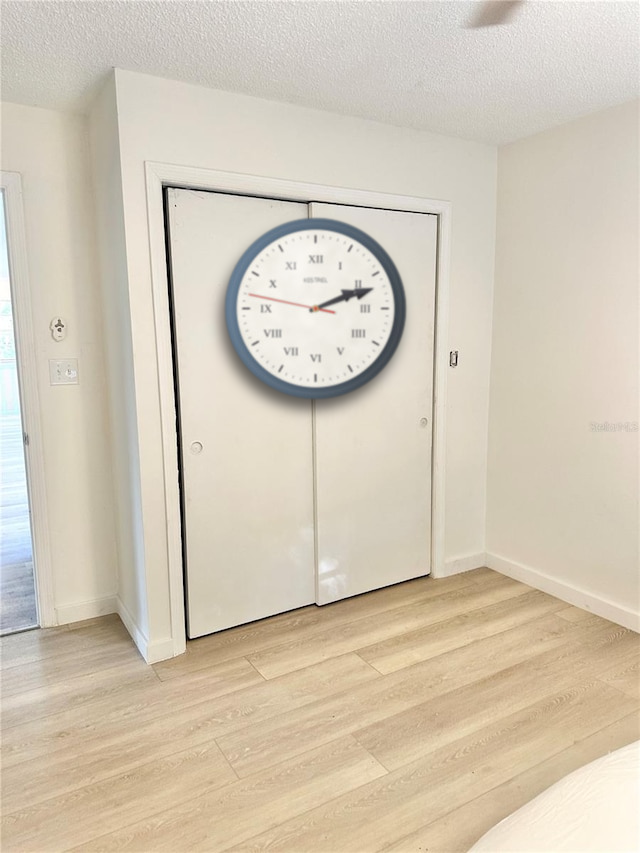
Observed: 2.11.47
